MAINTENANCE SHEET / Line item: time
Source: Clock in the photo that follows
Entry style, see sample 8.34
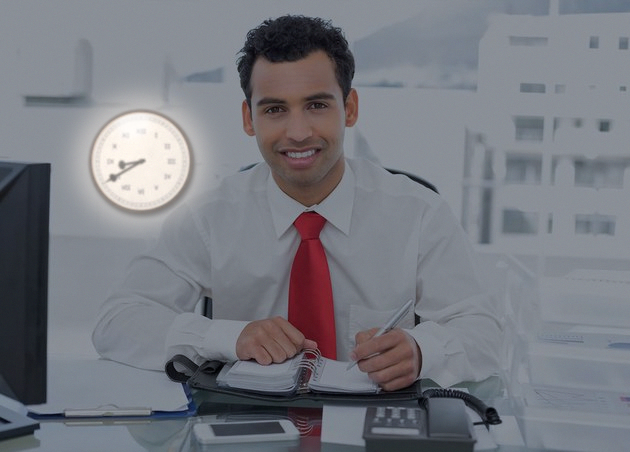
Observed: 8.40
